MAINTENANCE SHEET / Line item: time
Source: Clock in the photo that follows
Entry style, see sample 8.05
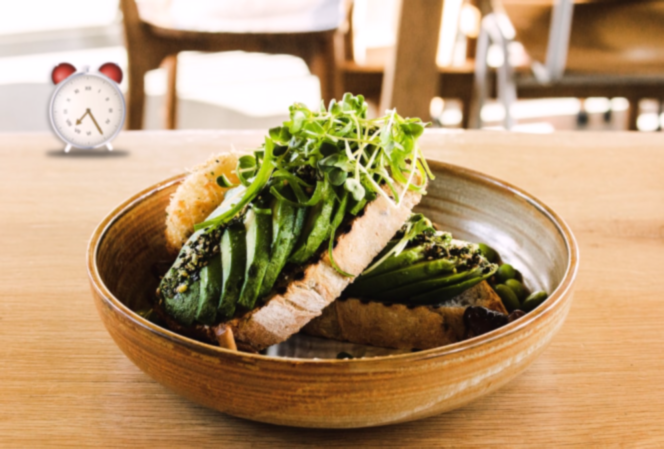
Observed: 7.25
